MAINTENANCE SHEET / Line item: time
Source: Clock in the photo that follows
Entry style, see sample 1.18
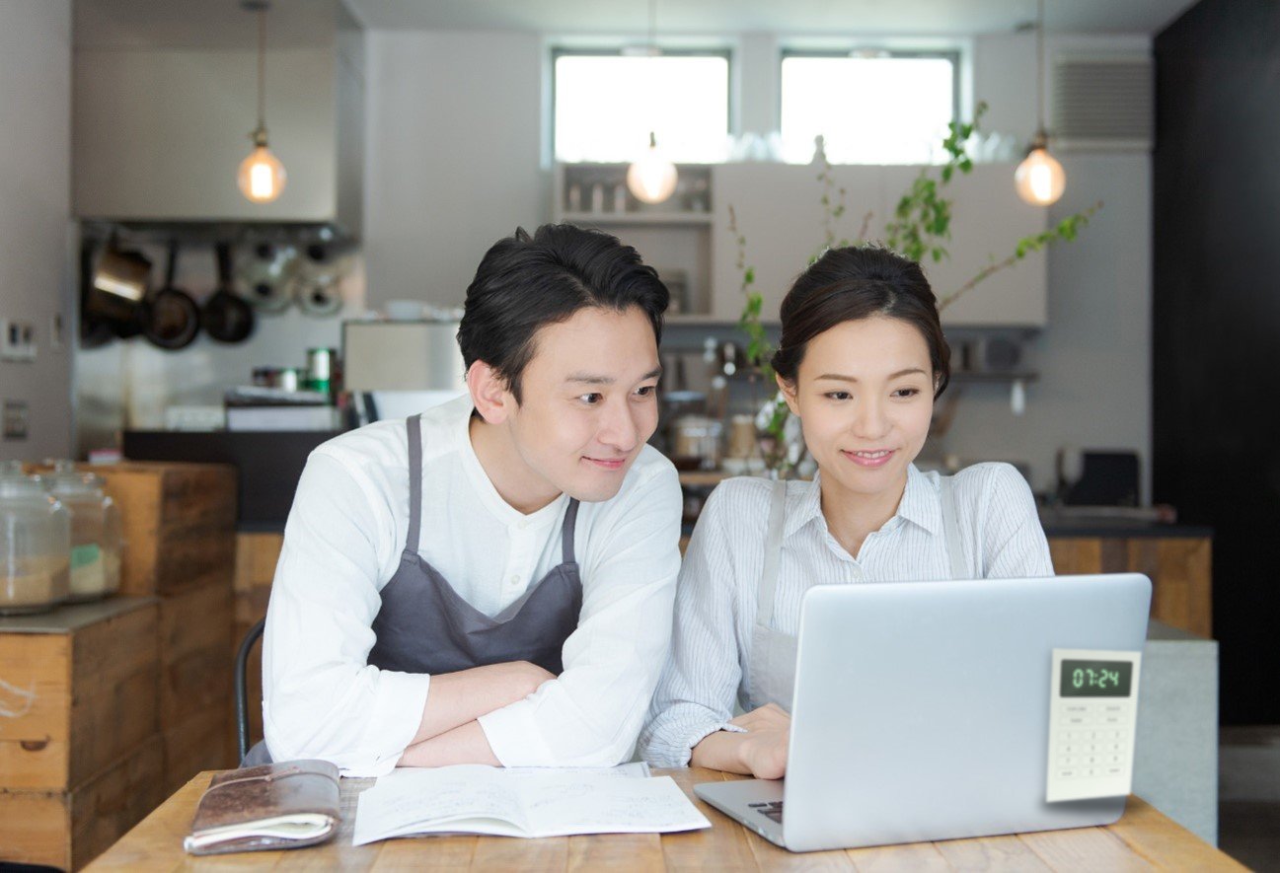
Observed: 7.24
